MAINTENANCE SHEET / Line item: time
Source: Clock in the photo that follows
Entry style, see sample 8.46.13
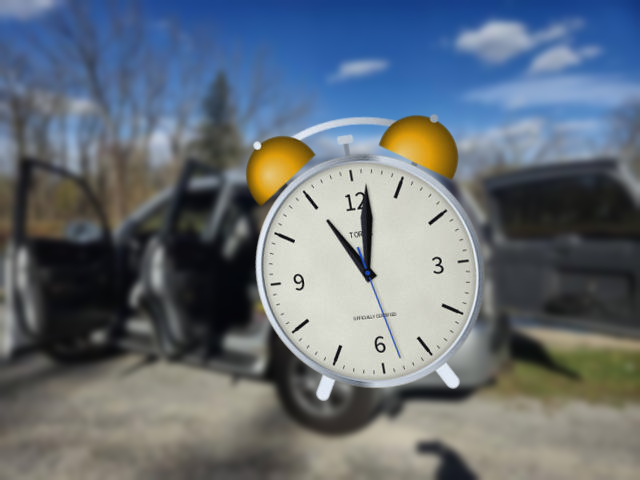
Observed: 11.01.28
